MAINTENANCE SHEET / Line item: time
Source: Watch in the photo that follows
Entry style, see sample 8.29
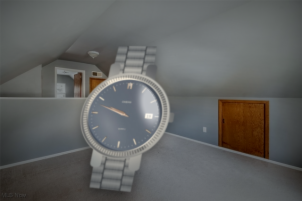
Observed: 9.48
